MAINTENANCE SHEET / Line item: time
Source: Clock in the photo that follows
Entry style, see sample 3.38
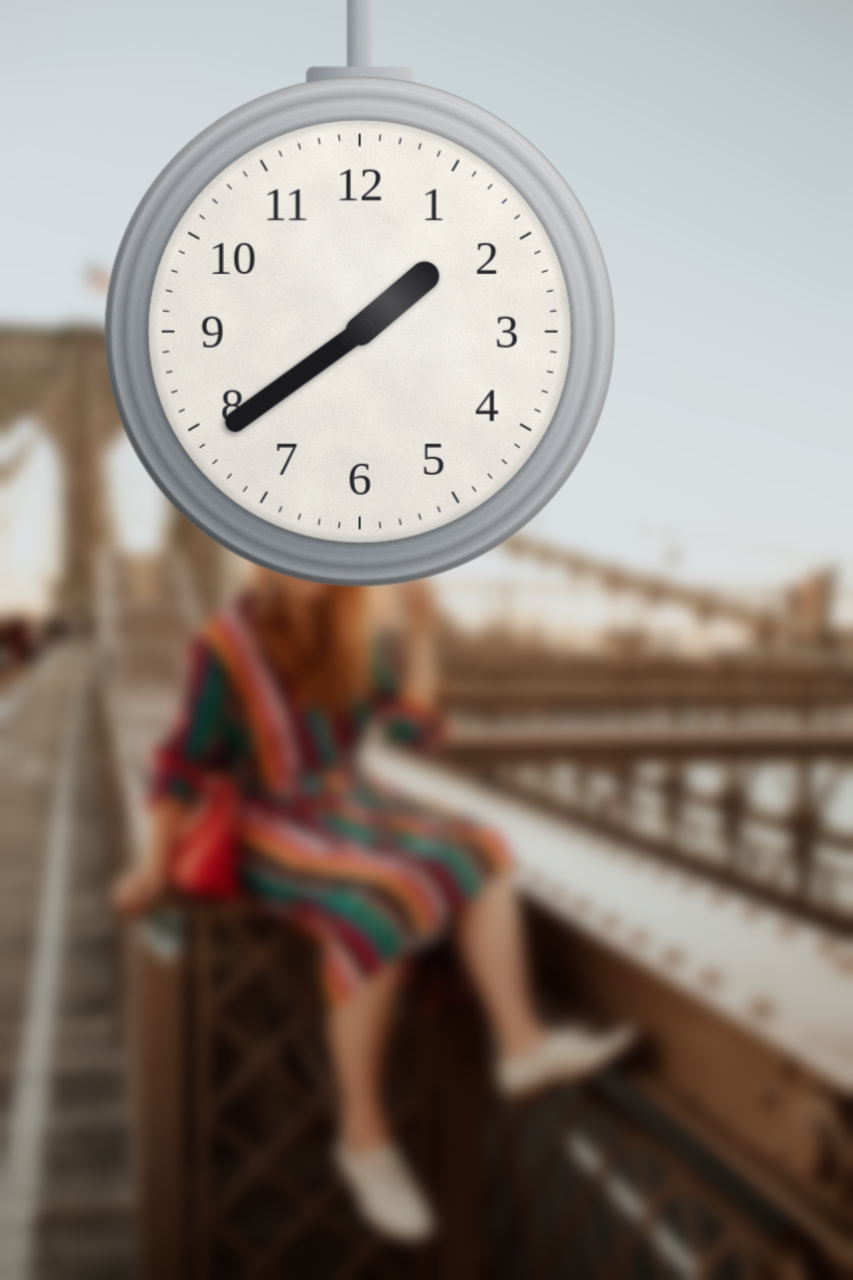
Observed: 1.39
